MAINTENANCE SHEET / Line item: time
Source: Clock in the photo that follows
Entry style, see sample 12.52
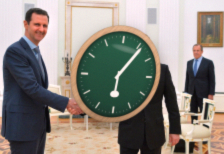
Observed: 6.06
